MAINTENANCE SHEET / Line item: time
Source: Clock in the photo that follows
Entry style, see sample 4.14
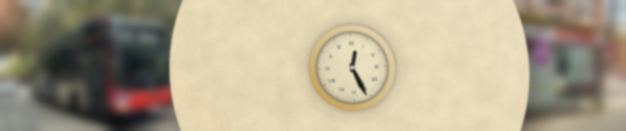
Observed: 12.26
